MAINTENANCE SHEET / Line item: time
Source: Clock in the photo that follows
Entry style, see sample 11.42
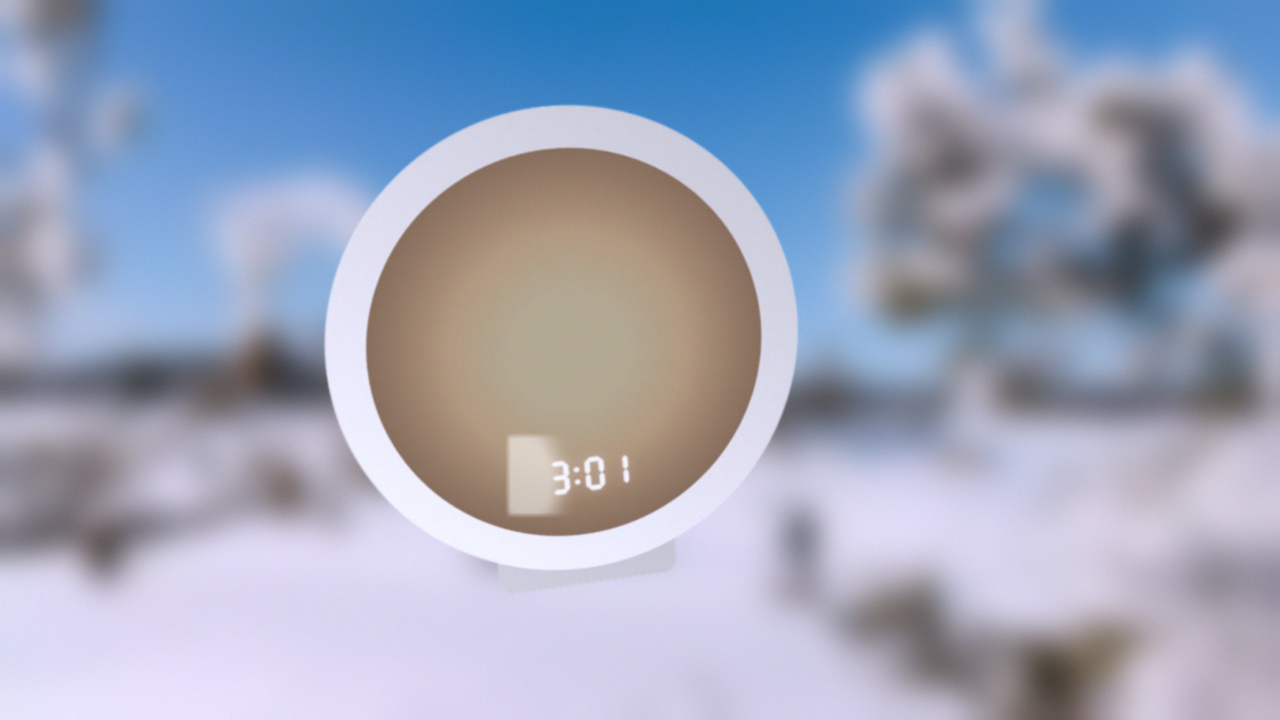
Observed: 3.01
